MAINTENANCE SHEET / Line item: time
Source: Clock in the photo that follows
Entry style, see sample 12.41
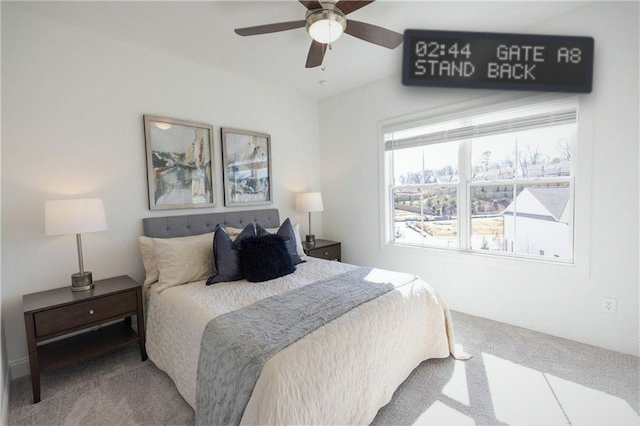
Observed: 2.44
